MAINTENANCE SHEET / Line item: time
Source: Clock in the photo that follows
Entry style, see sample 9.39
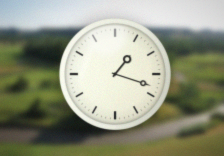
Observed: 1.18
